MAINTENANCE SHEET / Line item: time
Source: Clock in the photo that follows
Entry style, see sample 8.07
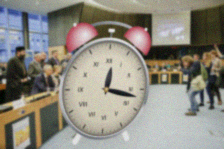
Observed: 12.17
